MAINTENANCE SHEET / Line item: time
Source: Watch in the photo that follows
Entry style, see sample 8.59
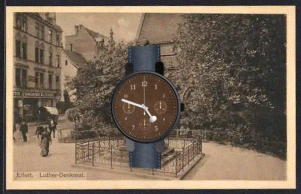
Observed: 4.48
